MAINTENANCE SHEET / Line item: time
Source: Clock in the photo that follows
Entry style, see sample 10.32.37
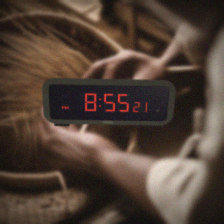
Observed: 8.55.21
